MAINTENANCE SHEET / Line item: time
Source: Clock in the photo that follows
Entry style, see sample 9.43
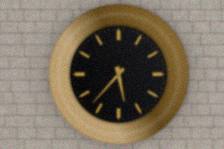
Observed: 5.37
